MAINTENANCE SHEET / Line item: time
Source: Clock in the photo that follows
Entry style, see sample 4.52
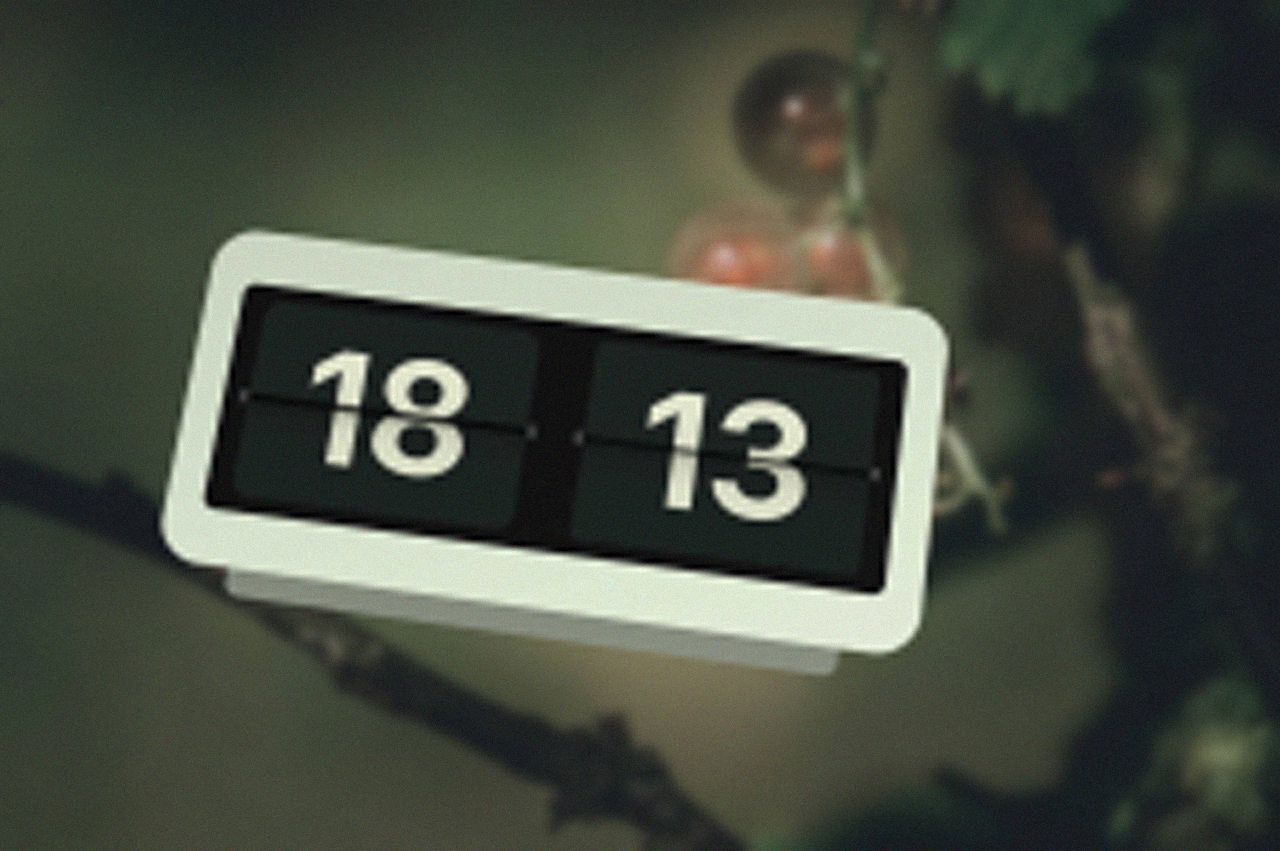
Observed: 18.13
